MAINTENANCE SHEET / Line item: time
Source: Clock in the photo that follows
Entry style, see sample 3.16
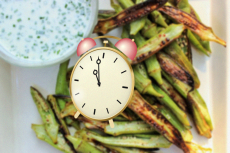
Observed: 10.58
